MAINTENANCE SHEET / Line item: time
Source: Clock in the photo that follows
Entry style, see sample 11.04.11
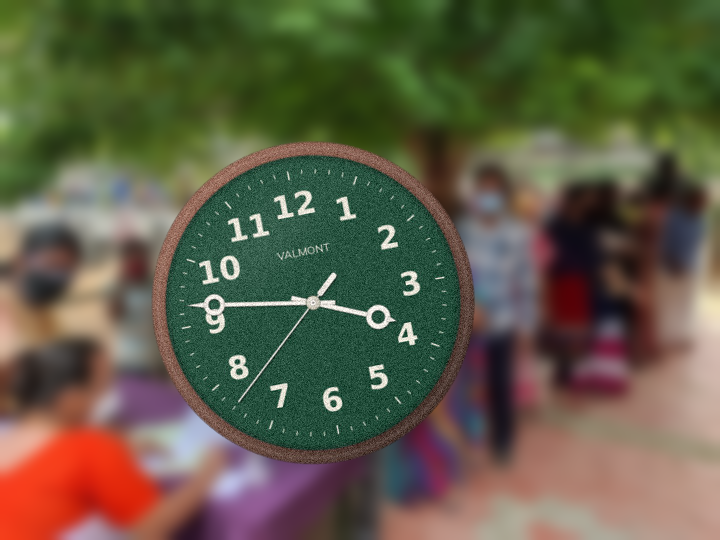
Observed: 3.46.38
